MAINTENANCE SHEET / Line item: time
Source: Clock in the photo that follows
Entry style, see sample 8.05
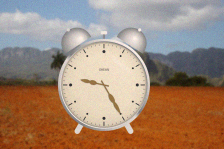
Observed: 9.25
